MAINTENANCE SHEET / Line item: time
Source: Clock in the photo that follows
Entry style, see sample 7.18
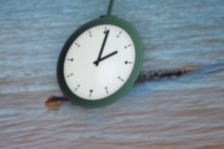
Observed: 2.01
